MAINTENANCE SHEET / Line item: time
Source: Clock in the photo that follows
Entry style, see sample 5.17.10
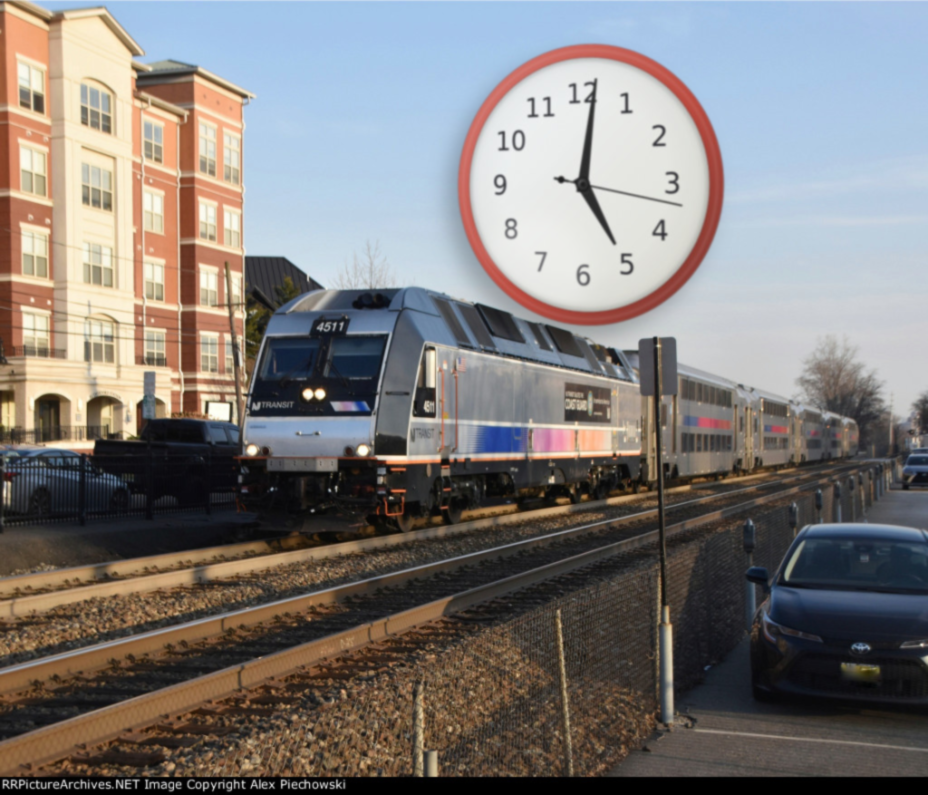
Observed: 5.01.17
